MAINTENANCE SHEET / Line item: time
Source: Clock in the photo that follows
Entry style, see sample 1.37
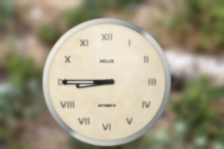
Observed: 8.45
